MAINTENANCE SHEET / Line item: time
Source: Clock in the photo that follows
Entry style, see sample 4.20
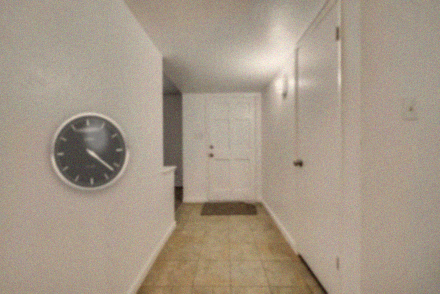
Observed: 4.22
